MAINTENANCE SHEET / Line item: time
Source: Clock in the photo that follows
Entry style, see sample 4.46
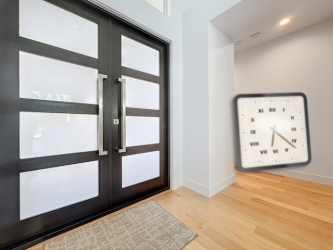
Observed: 6.22
